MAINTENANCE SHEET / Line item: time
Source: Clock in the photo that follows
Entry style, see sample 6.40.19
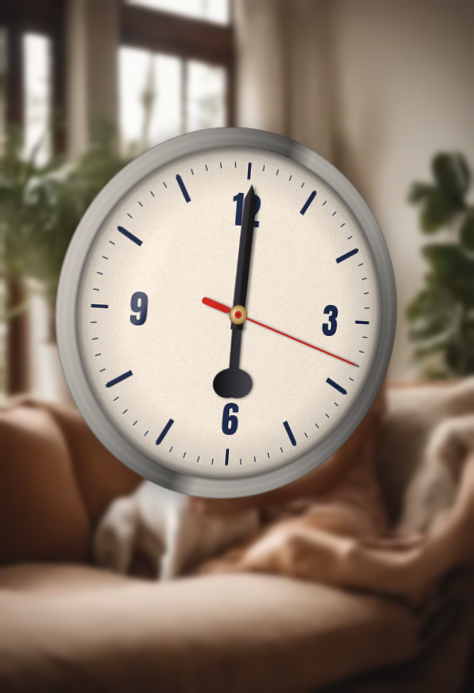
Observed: 6.00.18
